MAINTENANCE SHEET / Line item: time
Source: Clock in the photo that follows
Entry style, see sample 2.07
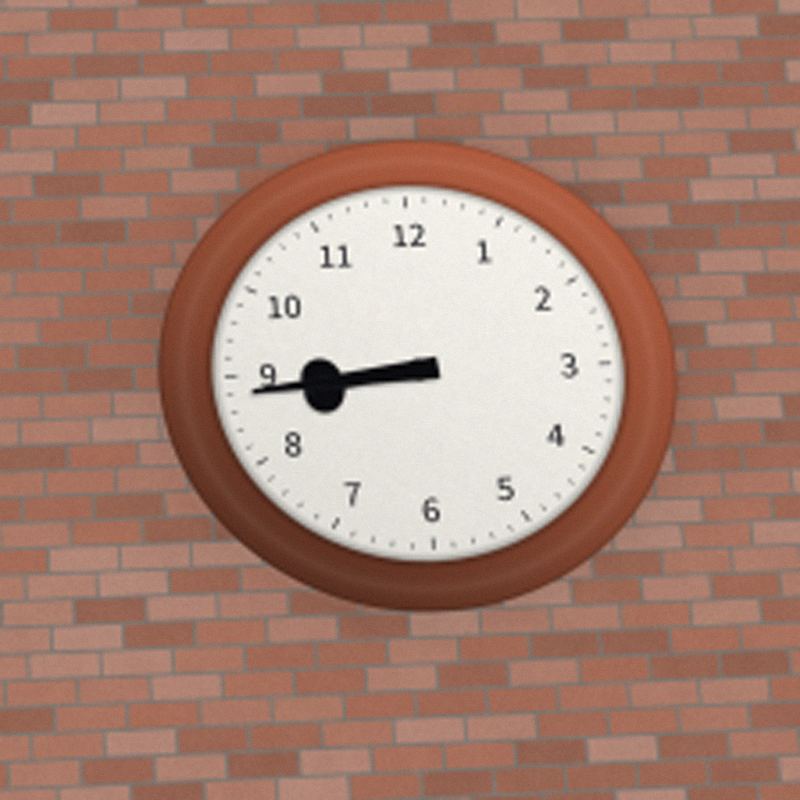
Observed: 8.44
